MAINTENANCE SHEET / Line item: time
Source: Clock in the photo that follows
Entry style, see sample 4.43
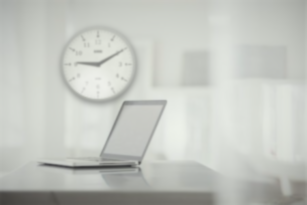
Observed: 9.10
